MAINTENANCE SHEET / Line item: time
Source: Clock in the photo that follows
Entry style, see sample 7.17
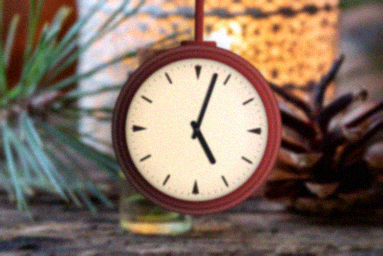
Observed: 5.03
